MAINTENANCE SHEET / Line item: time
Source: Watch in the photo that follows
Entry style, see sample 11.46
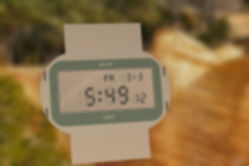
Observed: 5.49
